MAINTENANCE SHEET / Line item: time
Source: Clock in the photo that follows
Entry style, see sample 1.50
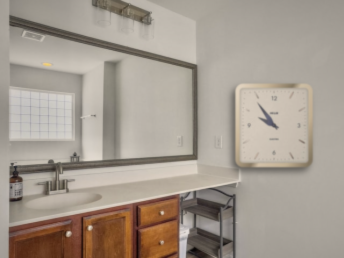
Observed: 9.54
